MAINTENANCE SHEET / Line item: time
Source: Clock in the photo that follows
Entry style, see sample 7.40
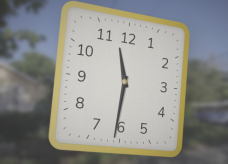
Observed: 11.31
